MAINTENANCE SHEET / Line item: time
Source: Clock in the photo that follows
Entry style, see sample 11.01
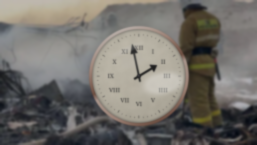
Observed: 1.58
